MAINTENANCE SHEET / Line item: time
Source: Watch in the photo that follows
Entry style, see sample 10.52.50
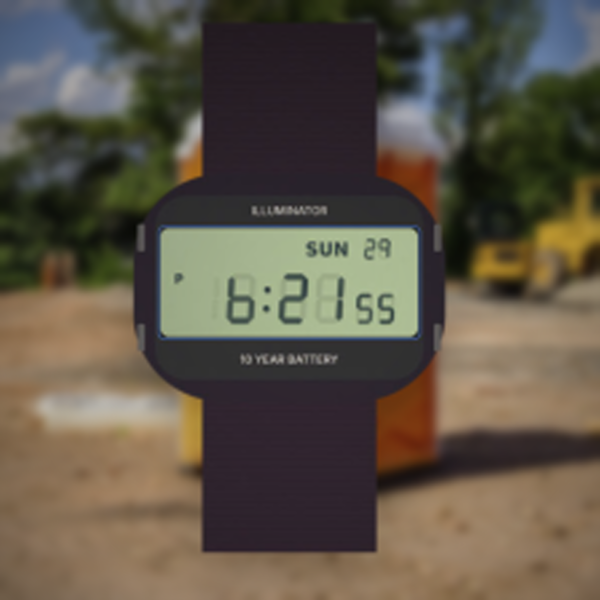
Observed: 6.21.55
